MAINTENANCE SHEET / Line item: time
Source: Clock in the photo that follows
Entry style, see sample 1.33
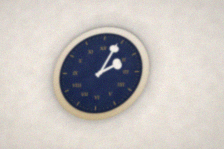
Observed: 2.04
